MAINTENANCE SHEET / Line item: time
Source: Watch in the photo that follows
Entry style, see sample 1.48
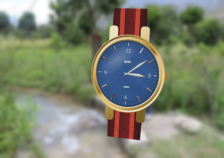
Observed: 3.09
